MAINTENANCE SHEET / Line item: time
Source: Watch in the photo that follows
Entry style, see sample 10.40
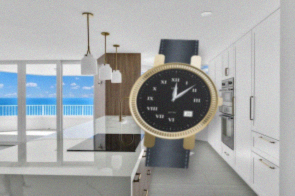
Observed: 12.08
